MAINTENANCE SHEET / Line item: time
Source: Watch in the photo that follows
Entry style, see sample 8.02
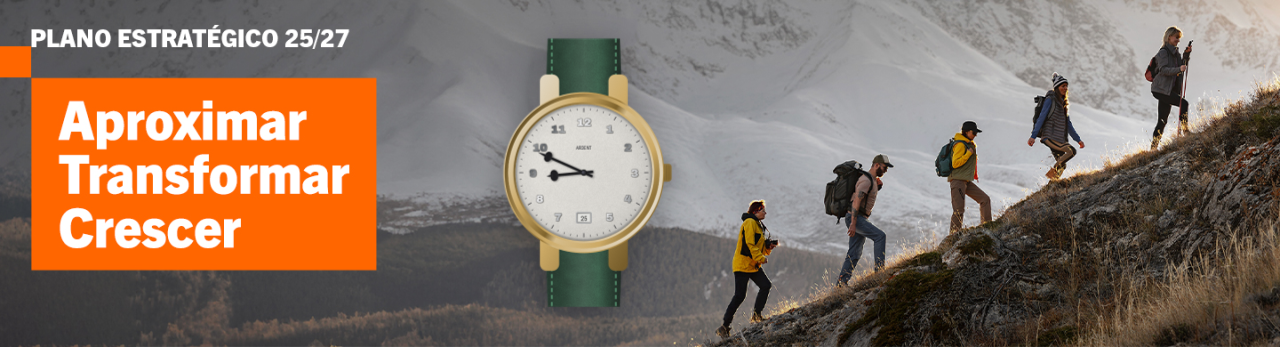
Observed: 8.49
